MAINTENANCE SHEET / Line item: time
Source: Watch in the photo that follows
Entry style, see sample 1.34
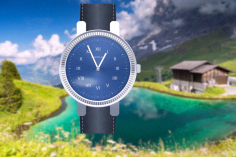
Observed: 12.56
